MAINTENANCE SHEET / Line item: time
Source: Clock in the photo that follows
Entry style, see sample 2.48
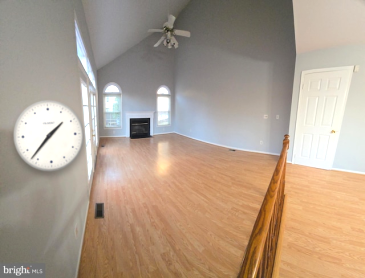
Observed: 1.37
